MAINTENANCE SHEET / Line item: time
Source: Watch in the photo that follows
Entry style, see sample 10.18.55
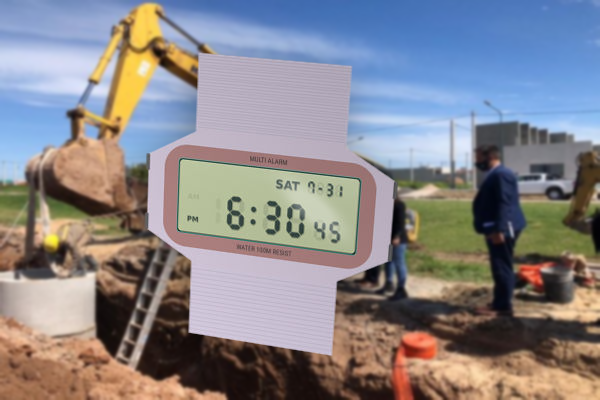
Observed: 6.30.45
